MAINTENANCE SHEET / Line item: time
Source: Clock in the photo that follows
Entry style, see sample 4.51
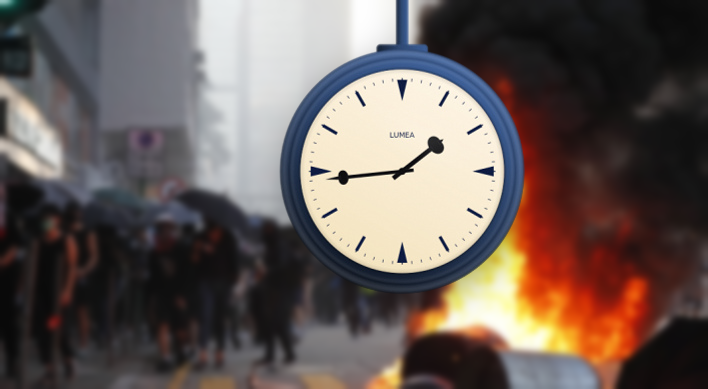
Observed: 1.44
